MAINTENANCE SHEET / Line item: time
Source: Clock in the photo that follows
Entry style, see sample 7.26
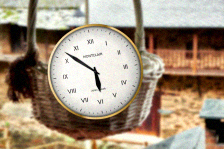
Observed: 5.52
